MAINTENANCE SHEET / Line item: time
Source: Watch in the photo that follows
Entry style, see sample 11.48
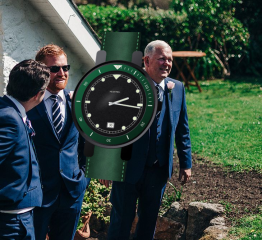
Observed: 2.16
